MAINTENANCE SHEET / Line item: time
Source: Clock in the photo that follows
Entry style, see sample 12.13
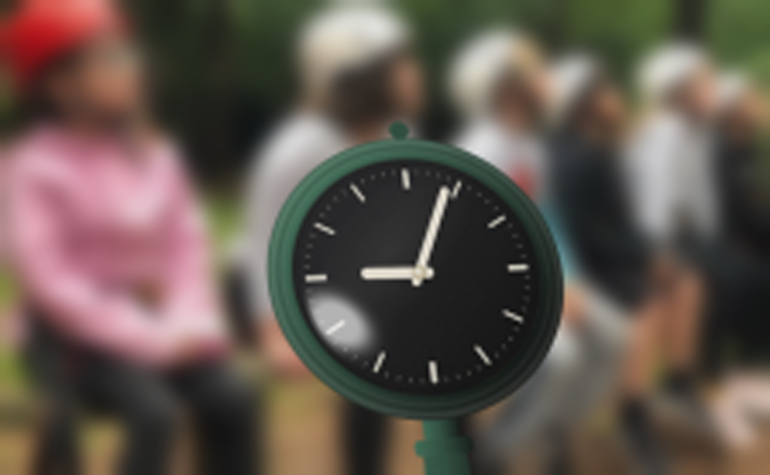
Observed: 9.04
